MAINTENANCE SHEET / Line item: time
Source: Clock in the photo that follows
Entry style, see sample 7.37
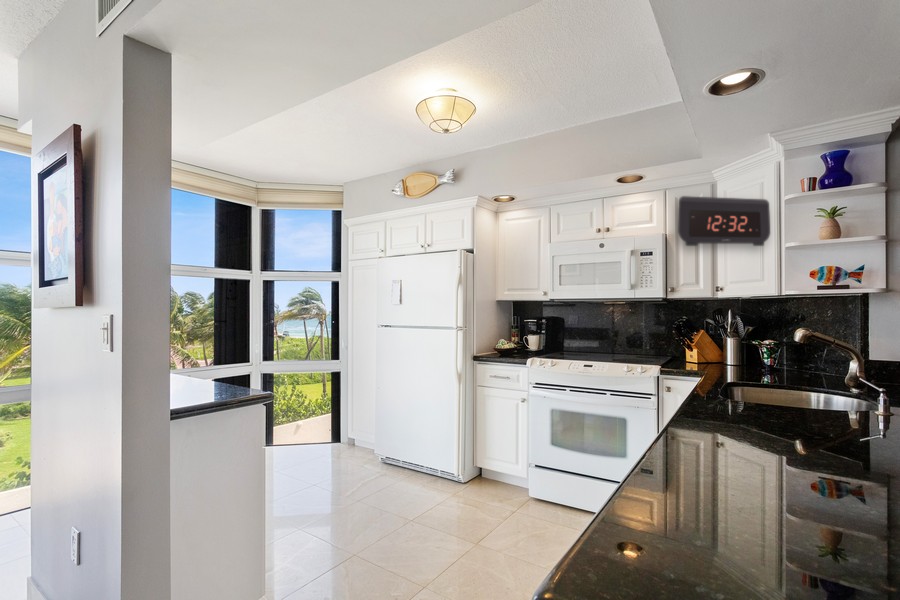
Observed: 12.32
